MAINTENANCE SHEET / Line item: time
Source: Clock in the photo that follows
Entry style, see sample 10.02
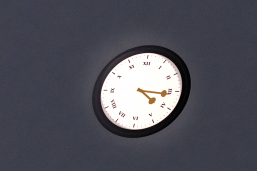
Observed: 4.16
